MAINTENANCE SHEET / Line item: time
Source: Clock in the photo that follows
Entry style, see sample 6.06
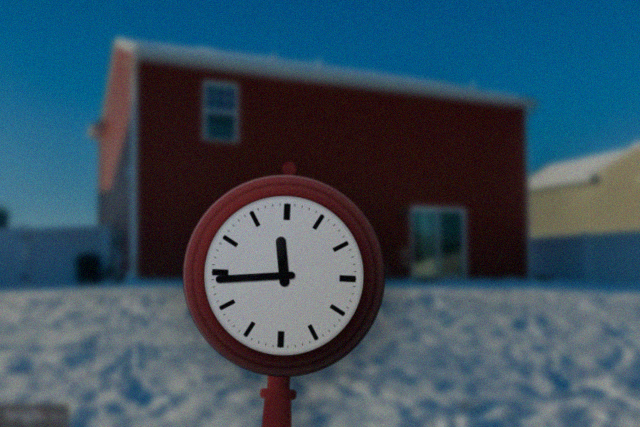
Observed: 11.44
